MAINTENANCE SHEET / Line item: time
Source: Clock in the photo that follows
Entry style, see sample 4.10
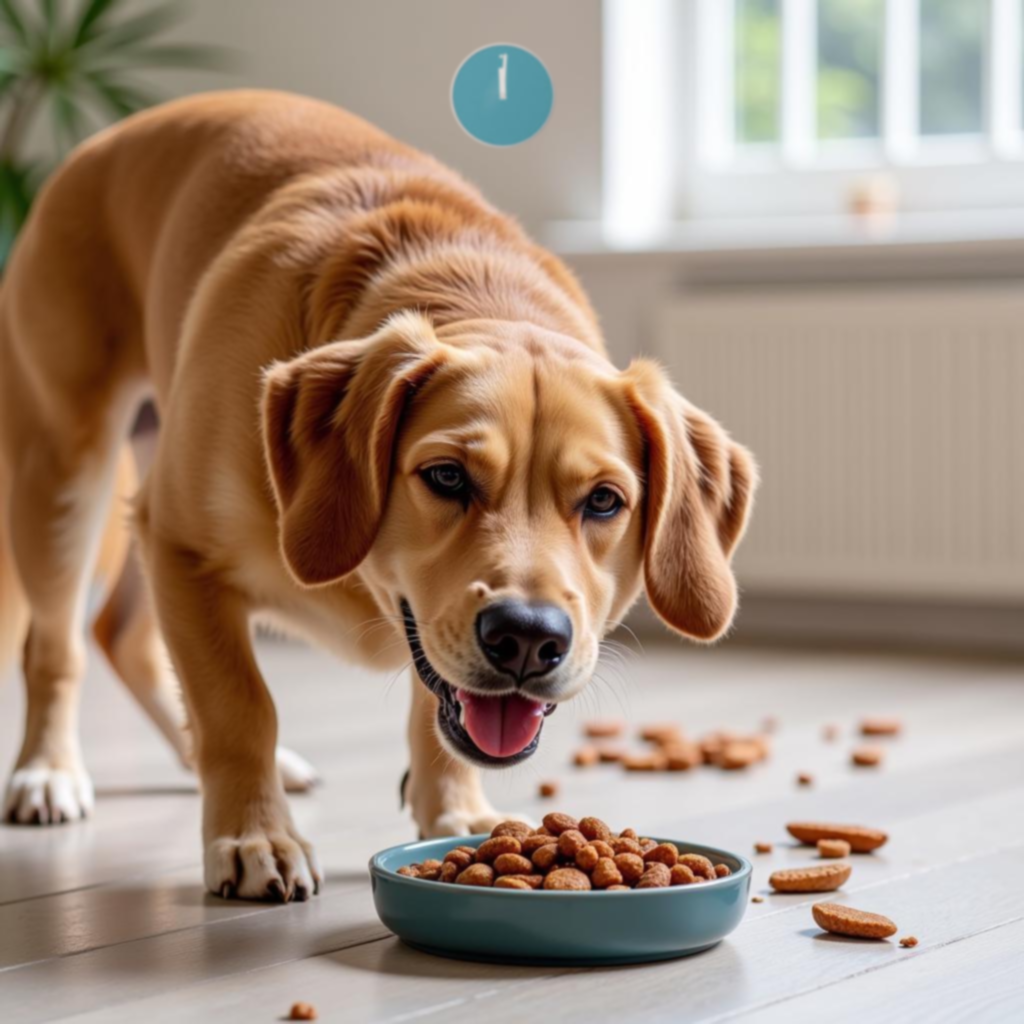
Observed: 12.01
